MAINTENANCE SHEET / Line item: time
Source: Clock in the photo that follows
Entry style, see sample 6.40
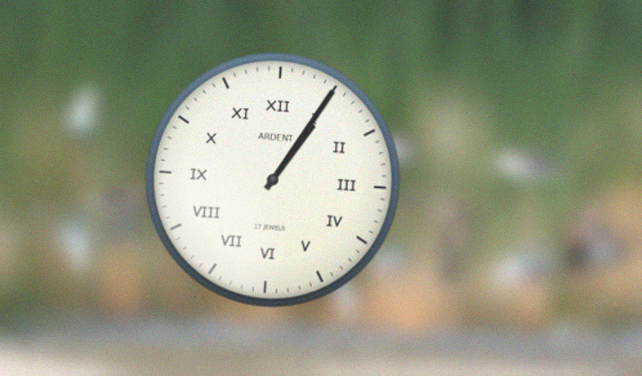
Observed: 1.05
